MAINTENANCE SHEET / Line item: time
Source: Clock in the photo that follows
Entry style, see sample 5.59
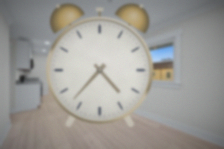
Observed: 4.37
